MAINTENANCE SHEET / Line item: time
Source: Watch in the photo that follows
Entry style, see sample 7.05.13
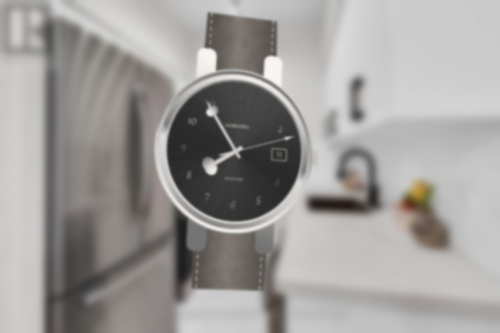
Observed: 7.54.12
